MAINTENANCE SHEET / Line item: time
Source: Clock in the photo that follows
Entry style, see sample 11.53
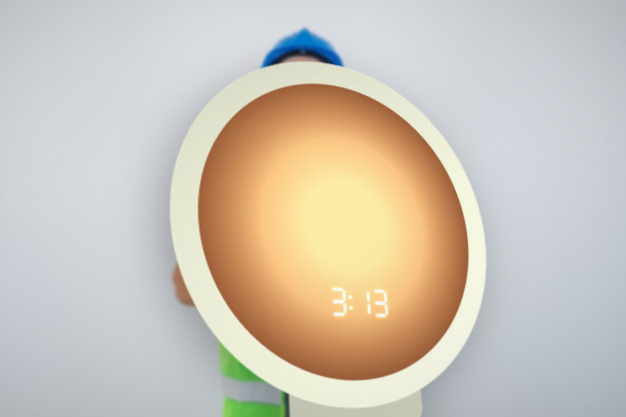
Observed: 3.13
